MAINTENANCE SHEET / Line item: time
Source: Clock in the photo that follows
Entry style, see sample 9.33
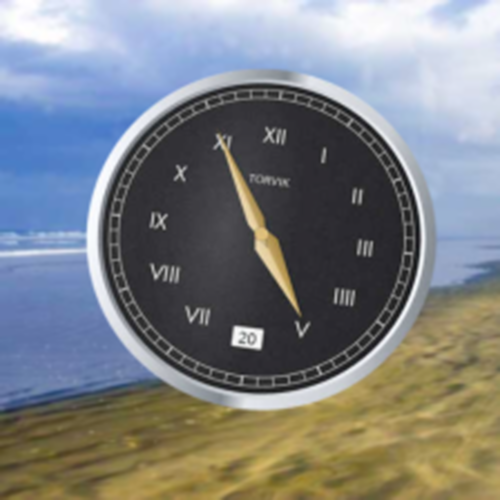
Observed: 4.55
